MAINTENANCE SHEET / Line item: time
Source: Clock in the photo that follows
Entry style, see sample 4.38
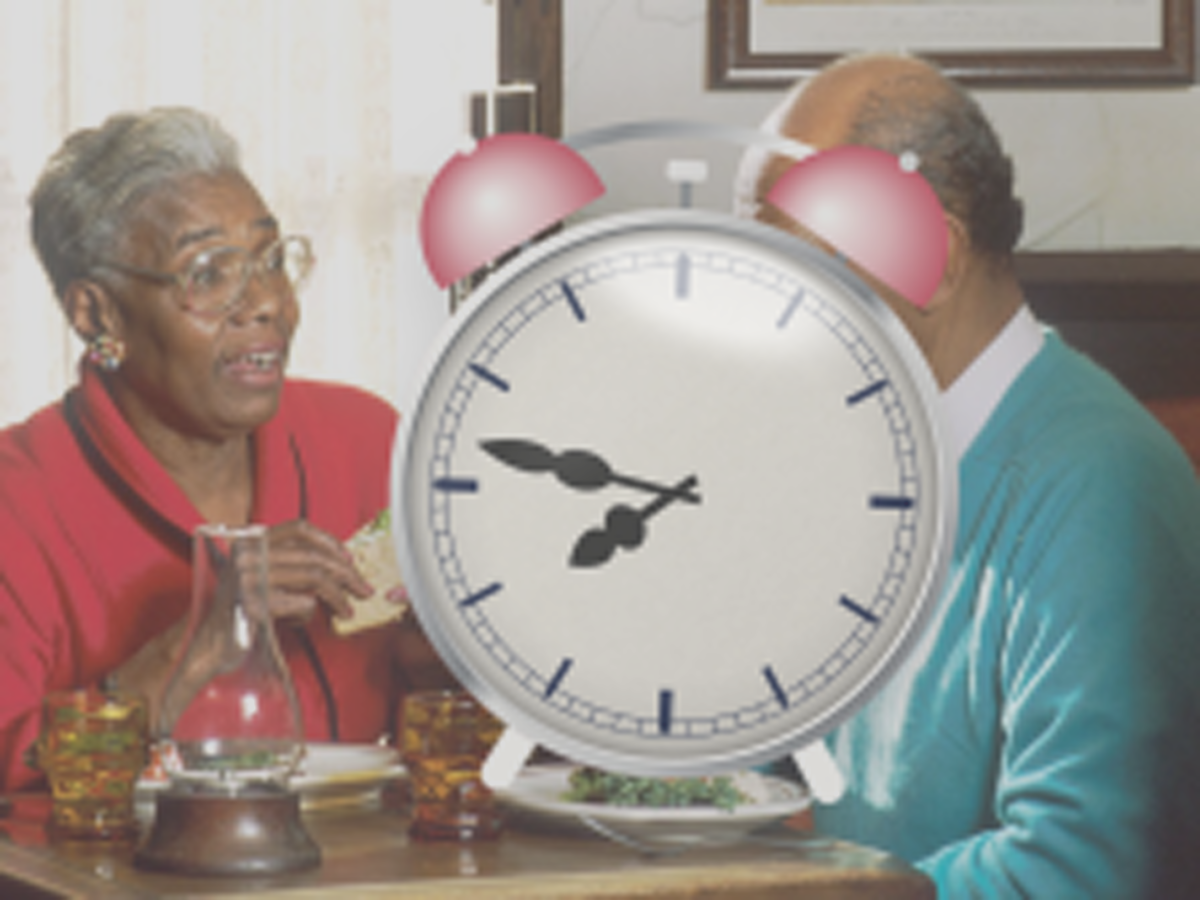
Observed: 7.47
